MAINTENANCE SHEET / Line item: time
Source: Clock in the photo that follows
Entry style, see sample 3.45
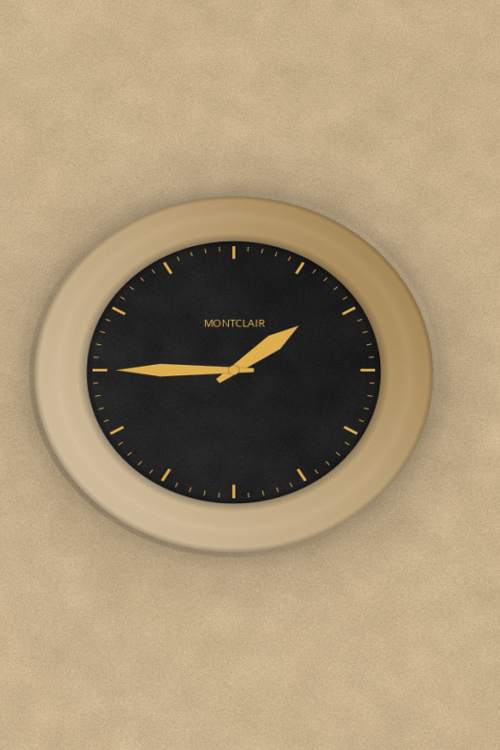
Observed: 1.45
